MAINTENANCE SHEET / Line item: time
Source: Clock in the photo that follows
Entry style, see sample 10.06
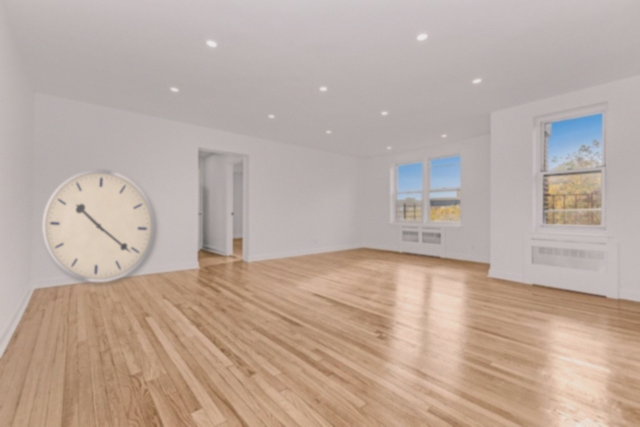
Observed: 10.21
